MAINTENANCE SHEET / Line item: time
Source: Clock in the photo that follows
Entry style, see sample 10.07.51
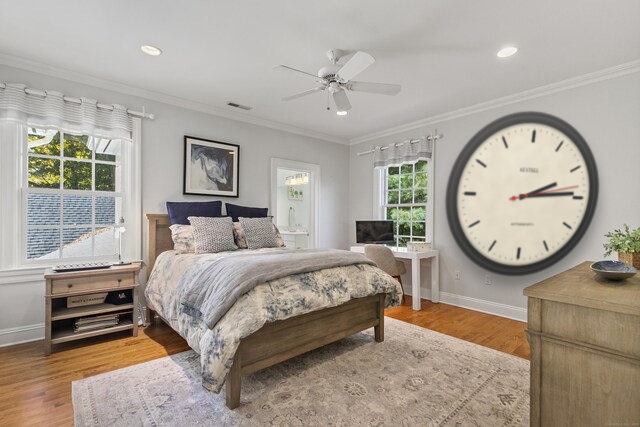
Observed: 2.14.13
